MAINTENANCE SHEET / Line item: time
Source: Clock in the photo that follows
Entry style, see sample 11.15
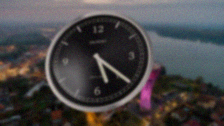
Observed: 5.22
